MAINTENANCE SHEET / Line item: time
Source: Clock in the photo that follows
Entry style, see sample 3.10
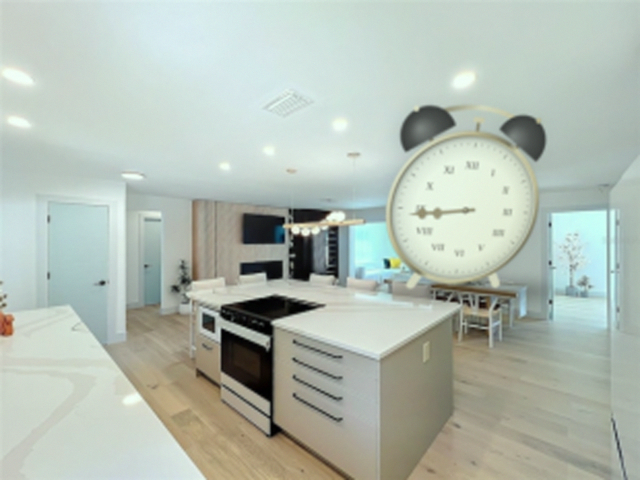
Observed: 8.44
